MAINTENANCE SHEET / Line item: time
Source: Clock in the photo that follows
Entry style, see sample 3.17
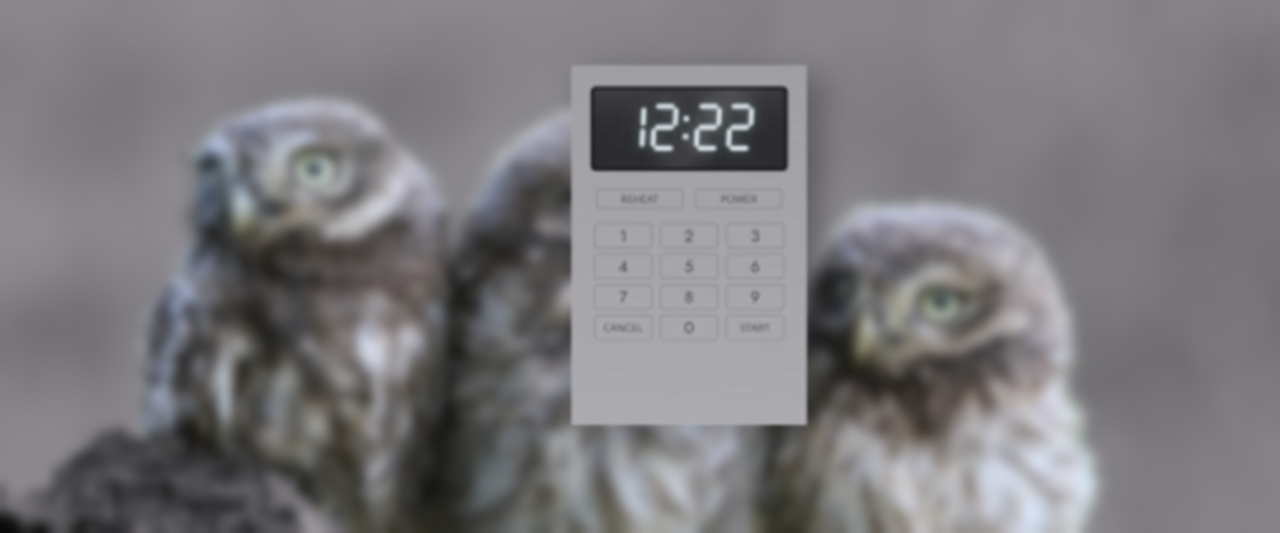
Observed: 12.22
